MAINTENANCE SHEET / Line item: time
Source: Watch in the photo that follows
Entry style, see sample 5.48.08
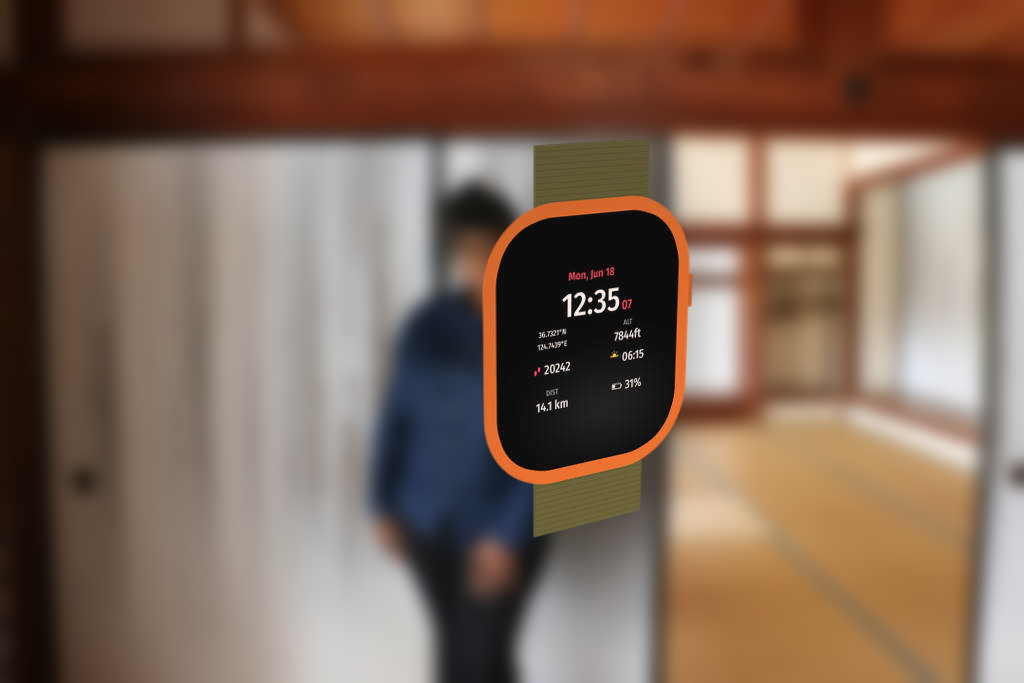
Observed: 12.35.07
